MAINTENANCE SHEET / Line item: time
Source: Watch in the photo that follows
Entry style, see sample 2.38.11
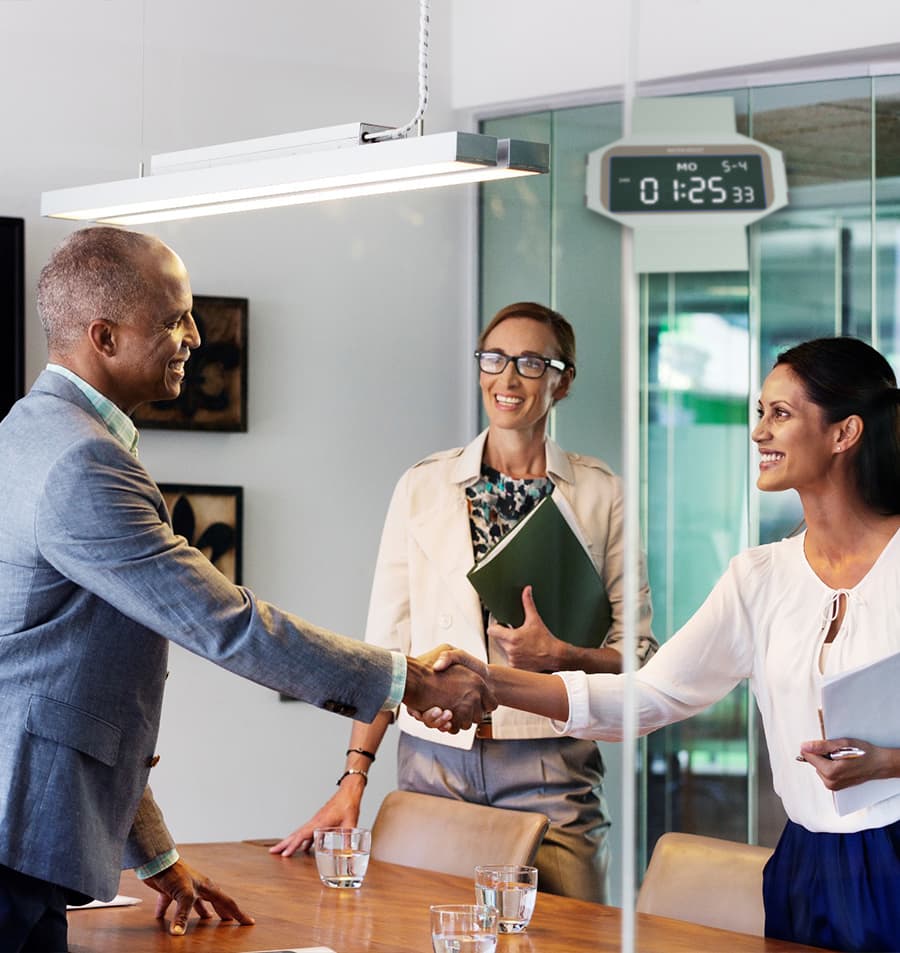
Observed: 1.25.33
